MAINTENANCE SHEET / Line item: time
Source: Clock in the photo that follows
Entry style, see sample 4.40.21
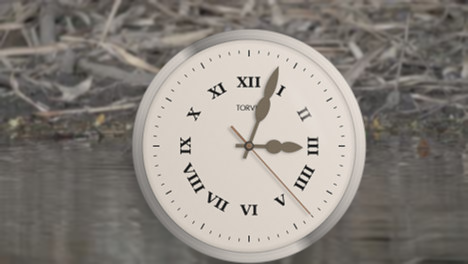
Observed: 3.03.23
